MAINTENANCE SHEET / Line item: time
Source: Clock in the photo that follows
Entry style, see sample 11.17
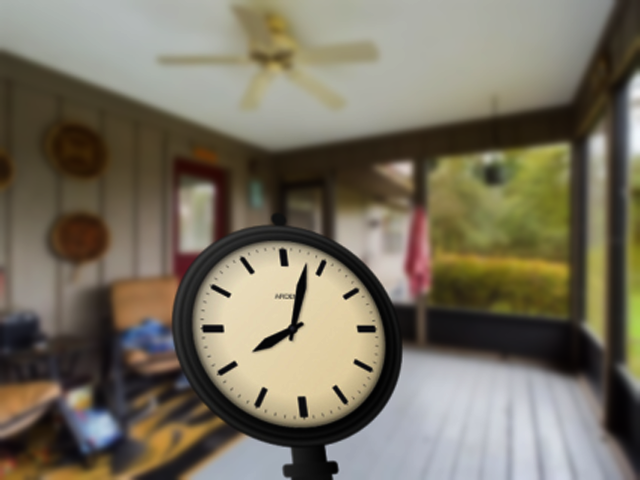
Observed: 8.03
